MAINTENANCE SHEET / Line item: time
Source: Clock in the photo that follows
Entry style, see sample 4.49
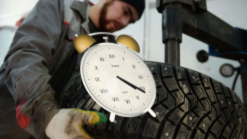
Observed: 4.21
